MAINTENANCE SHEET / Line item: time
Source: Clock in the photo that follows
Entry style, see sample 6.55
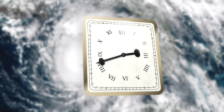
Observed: 2.42
